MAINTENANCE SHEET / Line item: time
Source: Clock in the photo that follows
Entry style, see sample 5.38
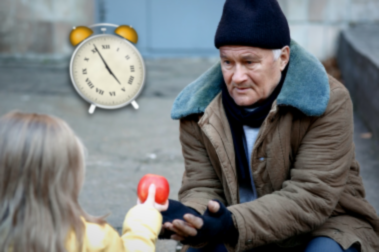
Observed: 4.56
